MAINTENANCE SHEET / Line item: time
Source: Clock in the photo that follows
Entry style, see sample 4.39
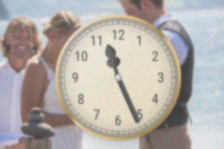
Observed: 11.26
